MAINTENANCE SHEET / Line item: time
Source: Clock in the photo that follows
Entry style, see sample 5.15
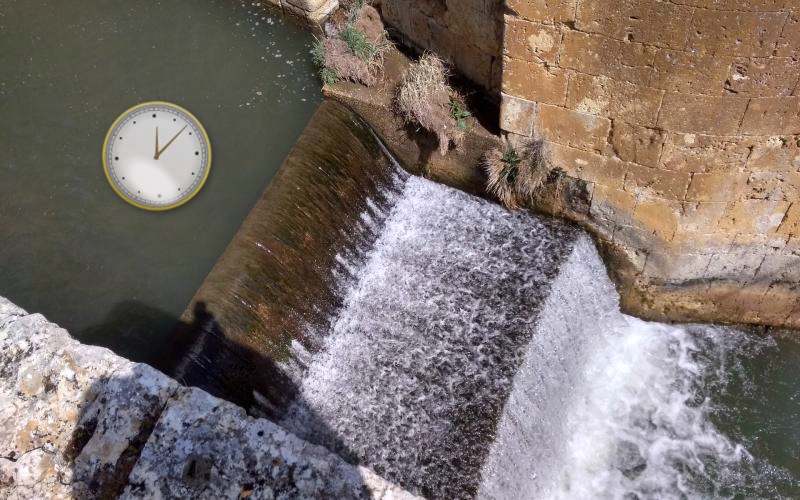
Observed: 12.08
